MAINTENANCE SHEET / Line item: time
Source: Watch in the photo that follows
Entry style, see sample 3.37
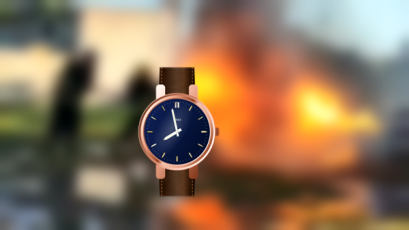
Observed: 7.58
